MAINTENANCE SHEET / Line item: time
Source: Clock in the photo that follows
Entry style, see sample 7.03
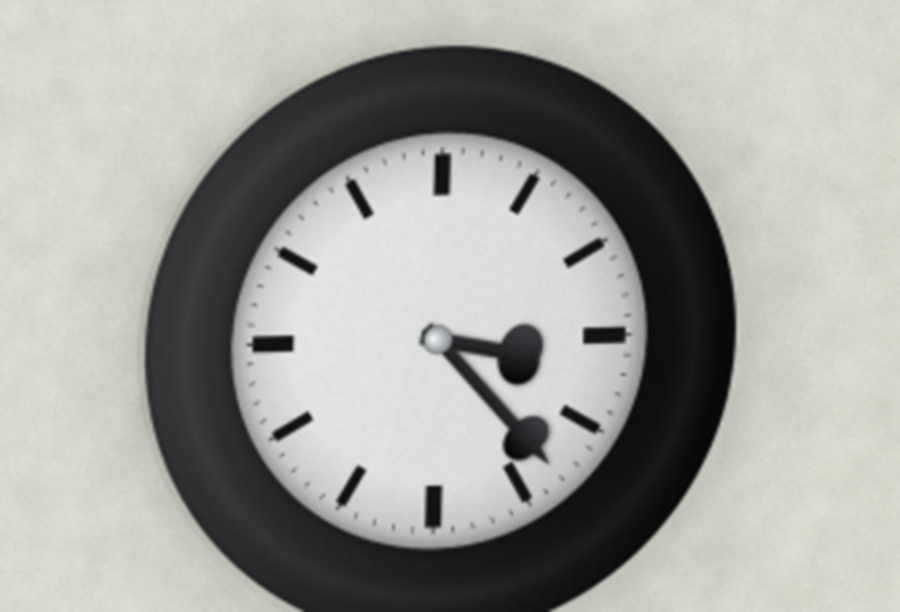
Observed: 3.23
